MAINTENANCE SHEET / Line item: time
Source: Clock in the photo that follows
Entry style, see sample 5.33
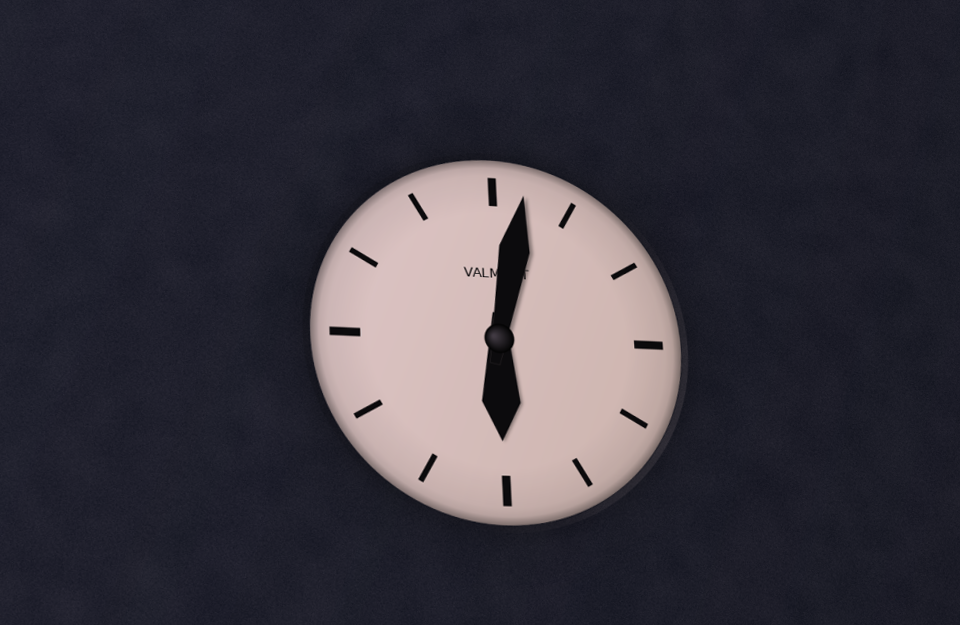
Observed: 6.02
